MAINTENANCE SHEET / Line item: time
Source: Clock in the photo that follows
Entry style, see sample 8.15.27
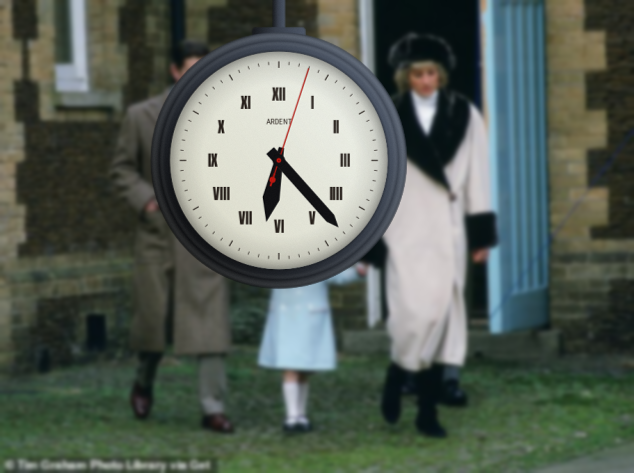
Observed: 6.23.03
